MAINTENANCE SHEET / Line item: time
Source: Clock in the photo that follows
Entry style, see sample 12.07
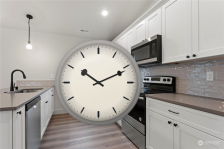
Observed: 10.11
